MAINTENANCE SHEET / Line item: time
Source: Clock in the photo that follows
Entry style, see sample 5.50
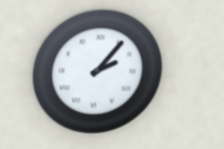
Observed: 2.06
